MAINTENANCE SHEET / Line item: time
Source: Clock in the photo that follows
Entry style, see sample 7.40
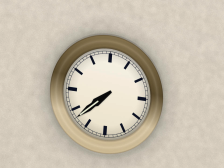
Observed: 7.38
